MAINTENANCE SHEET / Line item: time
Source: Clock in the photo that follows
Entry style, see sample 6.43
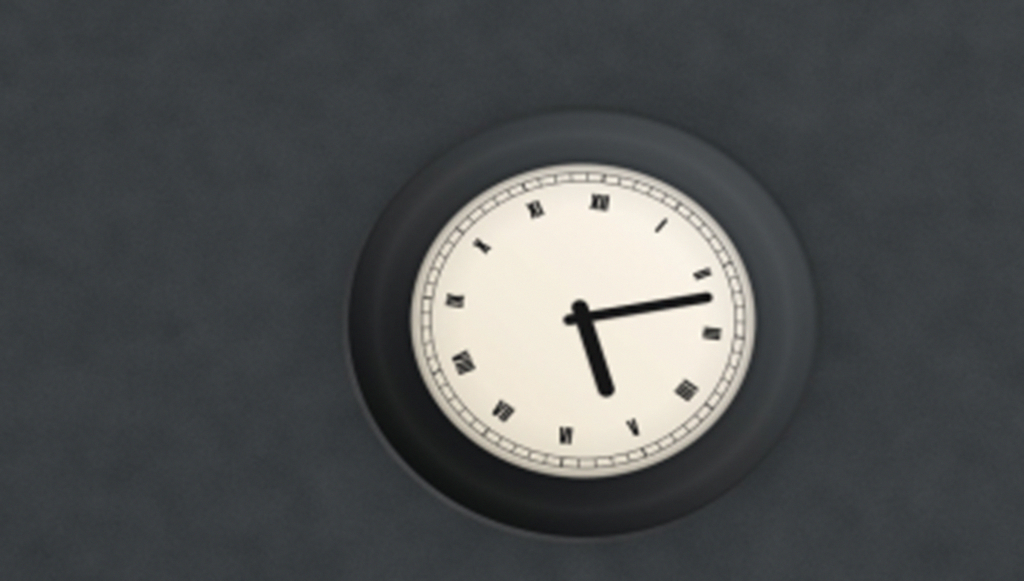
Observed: 5.12
